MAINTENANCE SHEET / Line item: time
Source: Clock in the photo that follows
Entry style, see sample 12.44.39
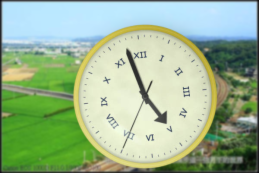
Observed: 4.57.35
